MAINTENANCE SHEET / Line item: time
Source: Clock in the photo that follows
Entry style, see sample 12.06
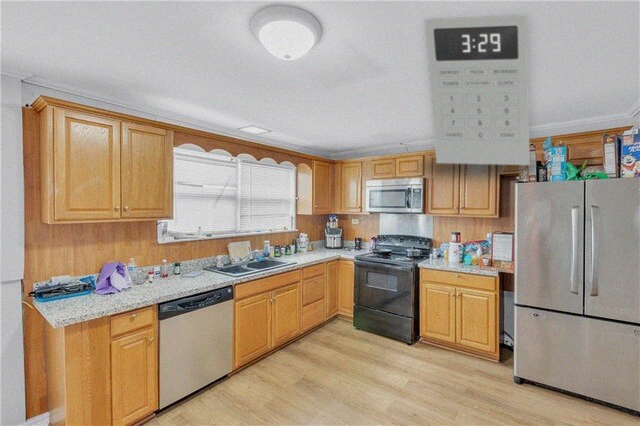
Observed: 3.29
